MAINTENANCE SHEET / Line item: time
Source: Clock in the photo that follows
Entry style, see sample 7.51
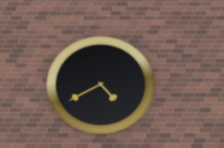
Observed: 4.40
